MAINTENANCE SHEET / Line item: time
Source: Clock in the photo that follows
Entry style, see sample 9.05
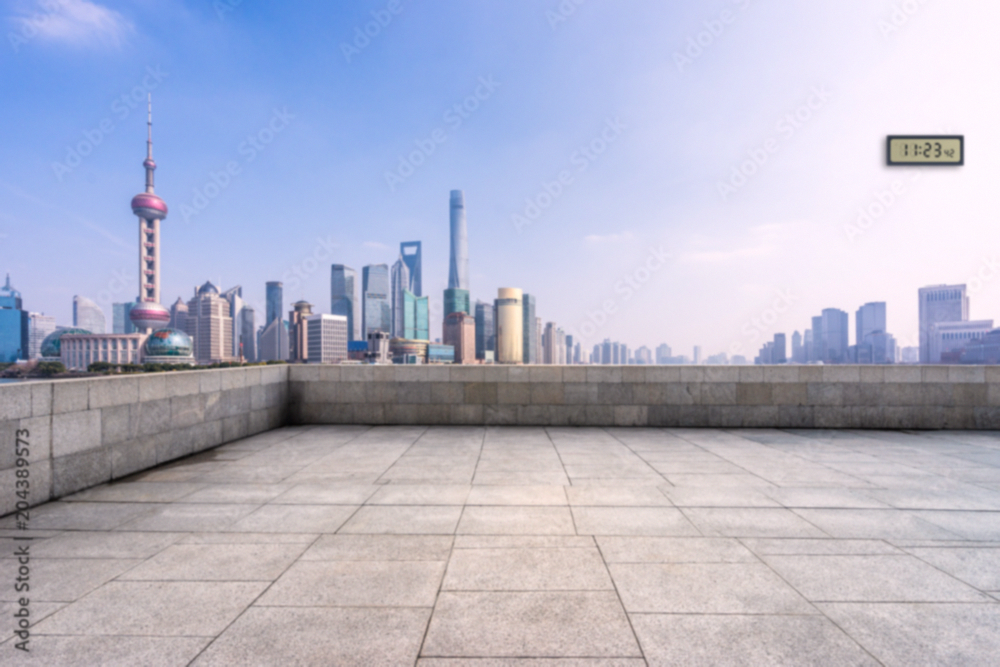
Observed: 11.23
